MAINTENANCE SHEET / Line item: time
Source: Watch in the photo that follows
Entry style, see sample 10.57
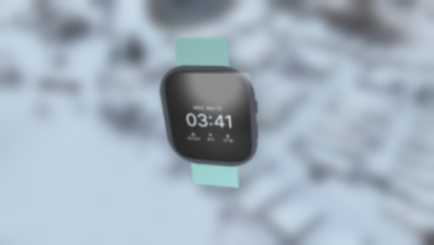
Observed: 3.41
